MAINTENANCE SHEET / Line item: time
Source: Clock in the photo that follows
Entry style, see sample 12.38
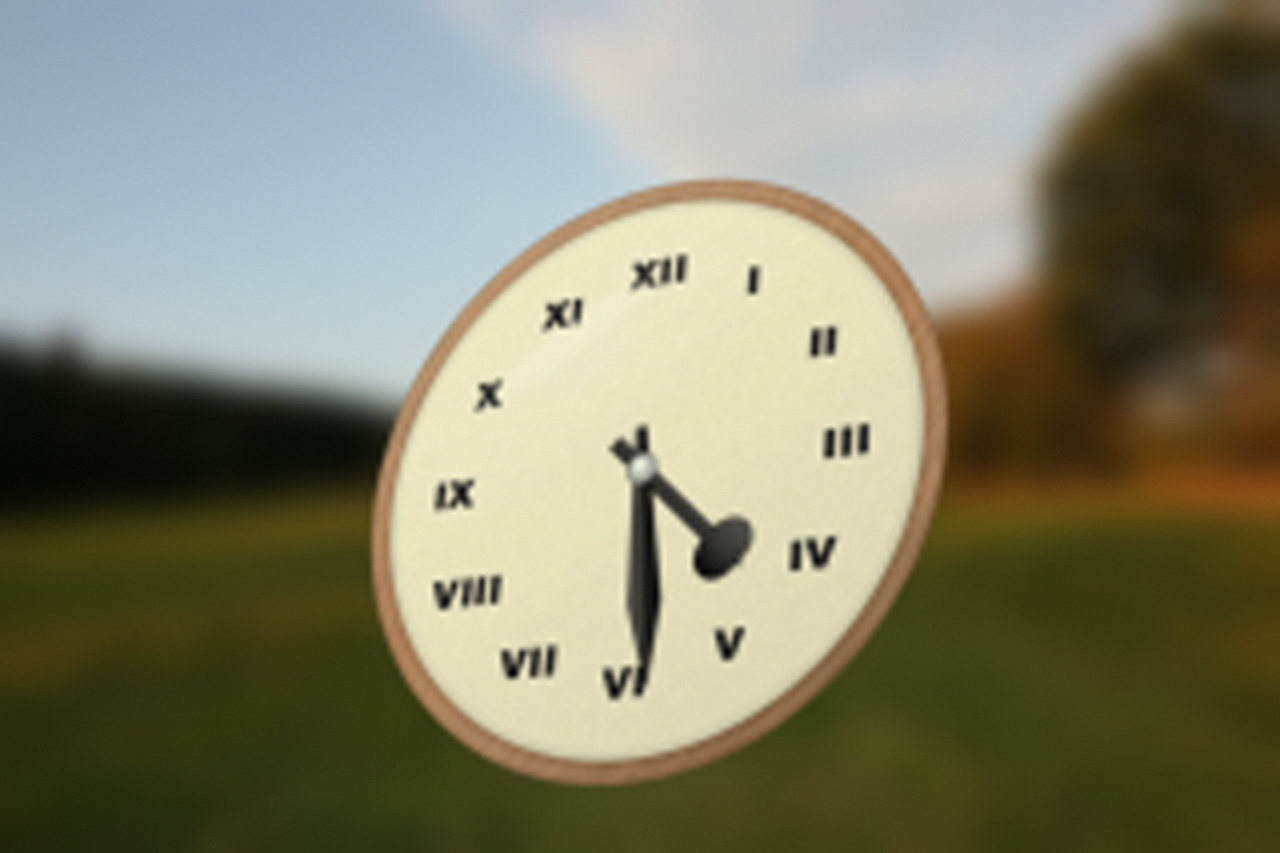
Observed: 4.29
